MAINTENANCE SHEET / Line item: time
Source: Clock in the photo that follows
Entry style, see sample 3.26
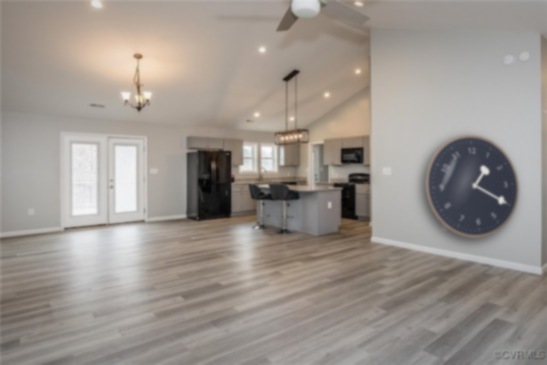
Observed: 1.20
